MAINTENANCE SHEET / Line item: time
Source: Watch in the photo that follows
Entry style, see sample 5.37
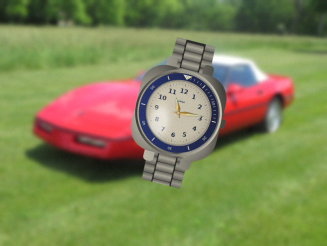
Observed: 11.14
